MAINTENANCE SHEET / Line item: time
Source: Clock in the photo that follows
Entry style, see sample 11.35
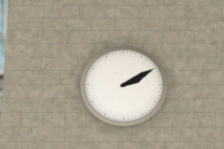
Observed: 2.10
